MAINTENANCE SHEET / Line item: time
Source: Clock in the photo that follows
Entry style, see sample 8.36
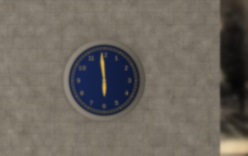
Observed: 5.59
